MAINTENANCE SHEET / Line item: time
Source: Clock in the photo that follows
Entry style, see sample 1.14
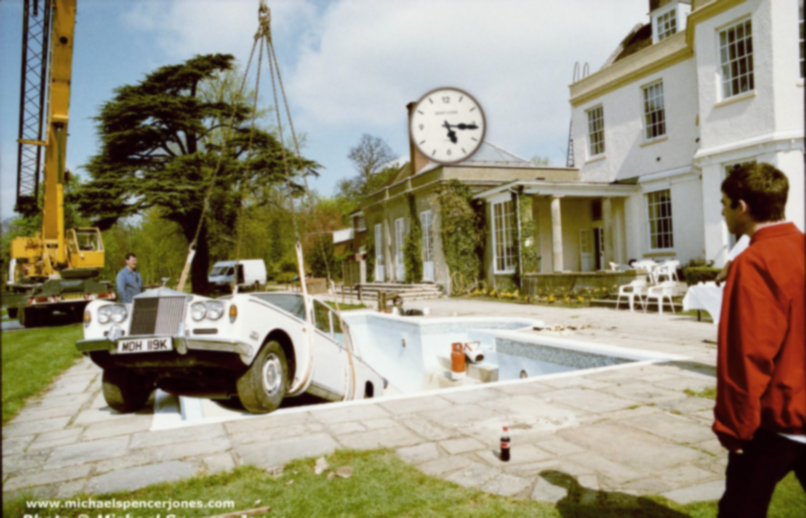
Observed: 5.16
